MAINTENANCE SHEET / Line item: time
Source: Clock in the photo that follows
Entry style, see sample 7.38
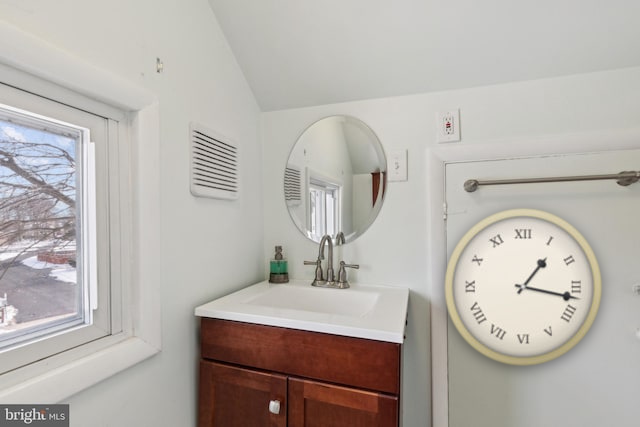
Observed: 1.17
